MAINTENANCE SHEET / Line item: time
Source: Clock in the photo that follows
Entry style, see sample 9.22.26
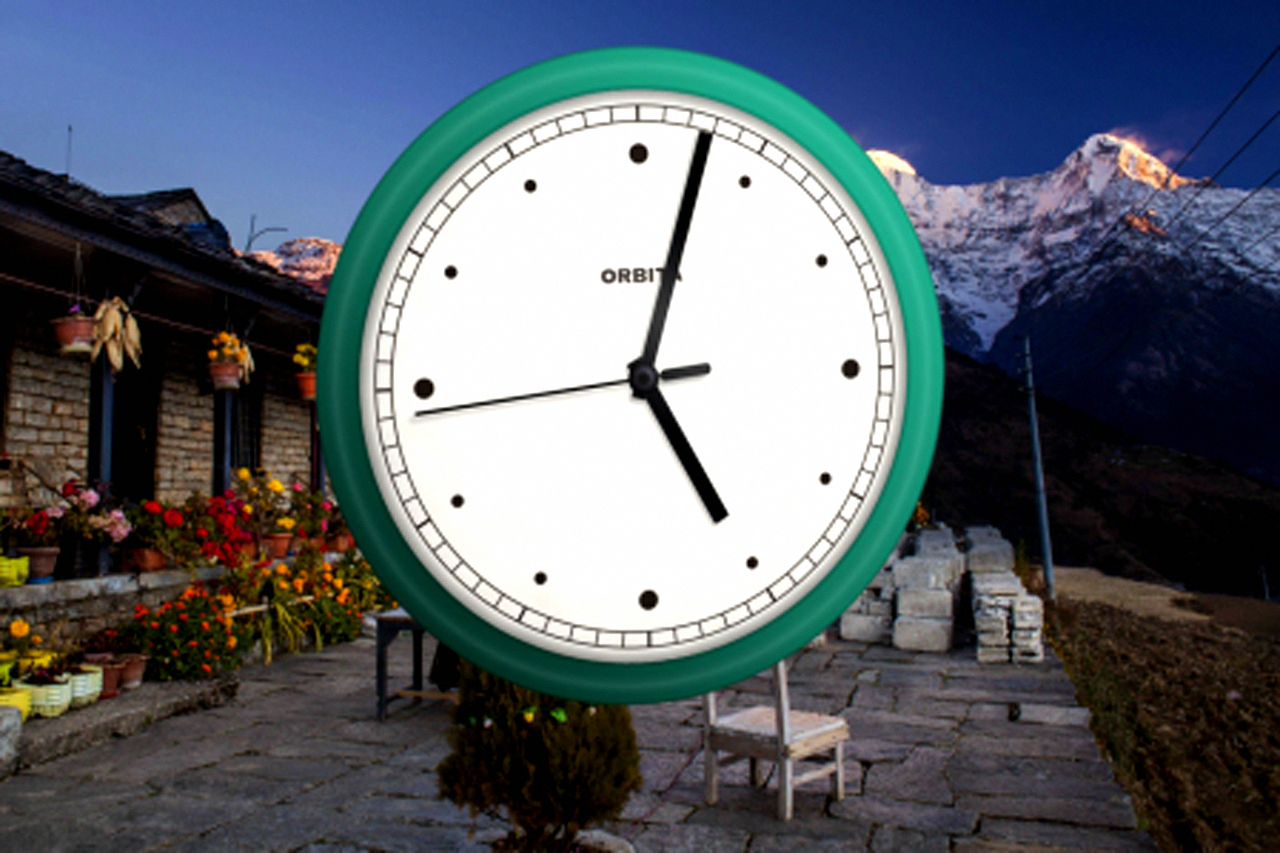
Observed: 5.02.44
